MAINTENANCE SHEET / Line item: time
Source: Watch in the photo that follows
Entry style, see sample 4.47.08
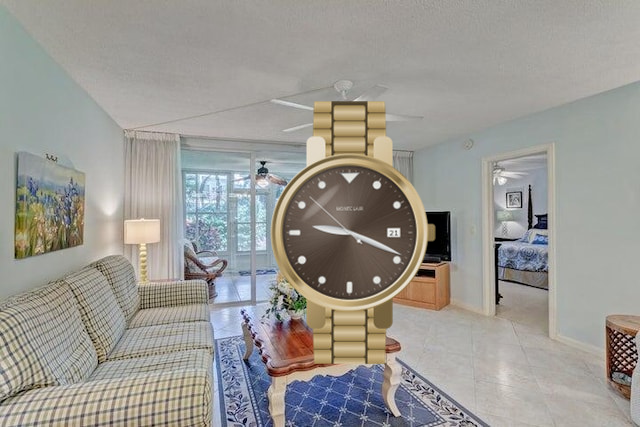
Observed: 9.18.52
